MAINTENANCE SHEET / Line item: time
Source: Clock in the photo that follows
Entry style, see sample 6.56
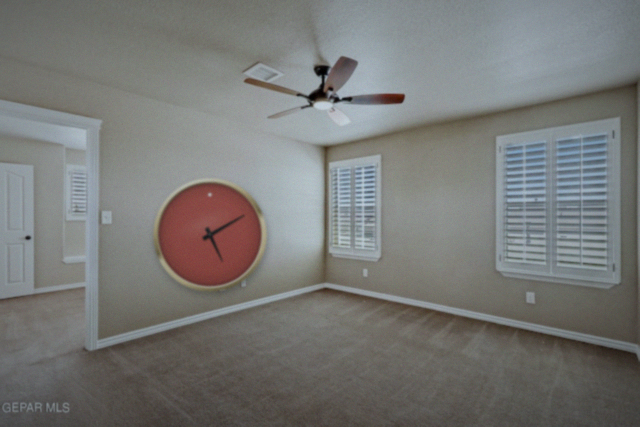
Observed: 5.10
